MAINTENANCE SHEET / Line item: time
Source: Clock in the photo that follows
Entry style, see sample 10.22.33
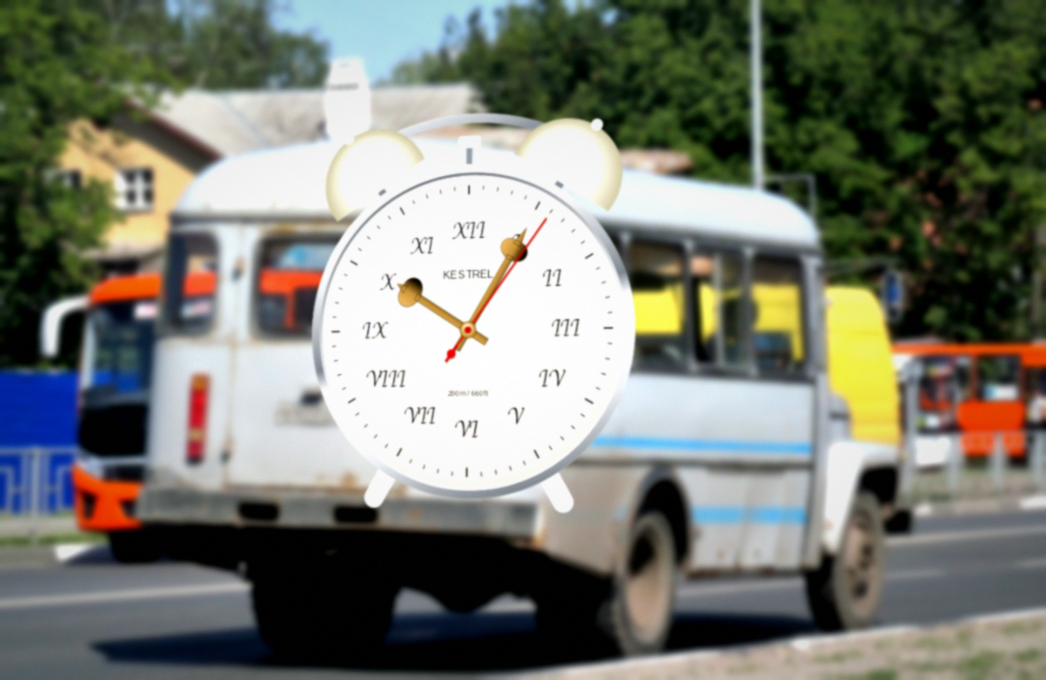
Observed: 10.05.06
